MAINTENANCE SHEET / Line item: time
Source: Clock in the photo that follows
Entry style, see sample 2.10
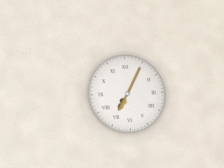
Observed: 7.05
